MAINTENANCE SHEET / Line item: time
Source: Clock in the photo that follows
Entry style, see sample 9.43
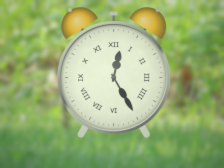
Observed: 12.25
